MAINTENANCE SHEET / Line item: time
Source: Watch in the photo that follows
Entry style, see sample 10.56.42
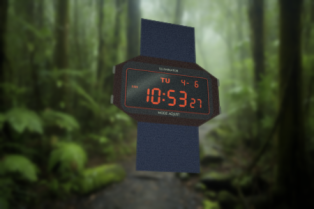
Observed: 10.53.27
